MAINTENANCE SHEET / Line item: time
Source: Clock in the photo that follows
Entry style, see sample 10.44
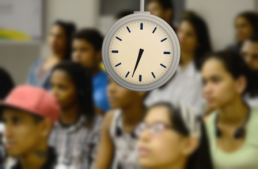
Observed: 6.33
